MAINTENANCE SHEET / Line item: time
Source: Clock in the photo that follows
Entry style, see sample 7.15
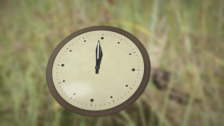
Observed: 11.59
